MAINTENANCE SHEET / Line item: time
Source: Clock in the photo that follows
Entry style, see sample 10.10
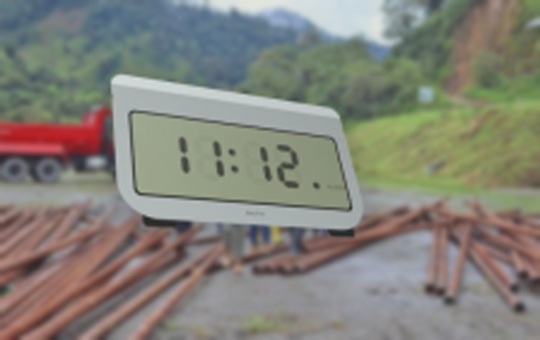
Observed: 11.12
